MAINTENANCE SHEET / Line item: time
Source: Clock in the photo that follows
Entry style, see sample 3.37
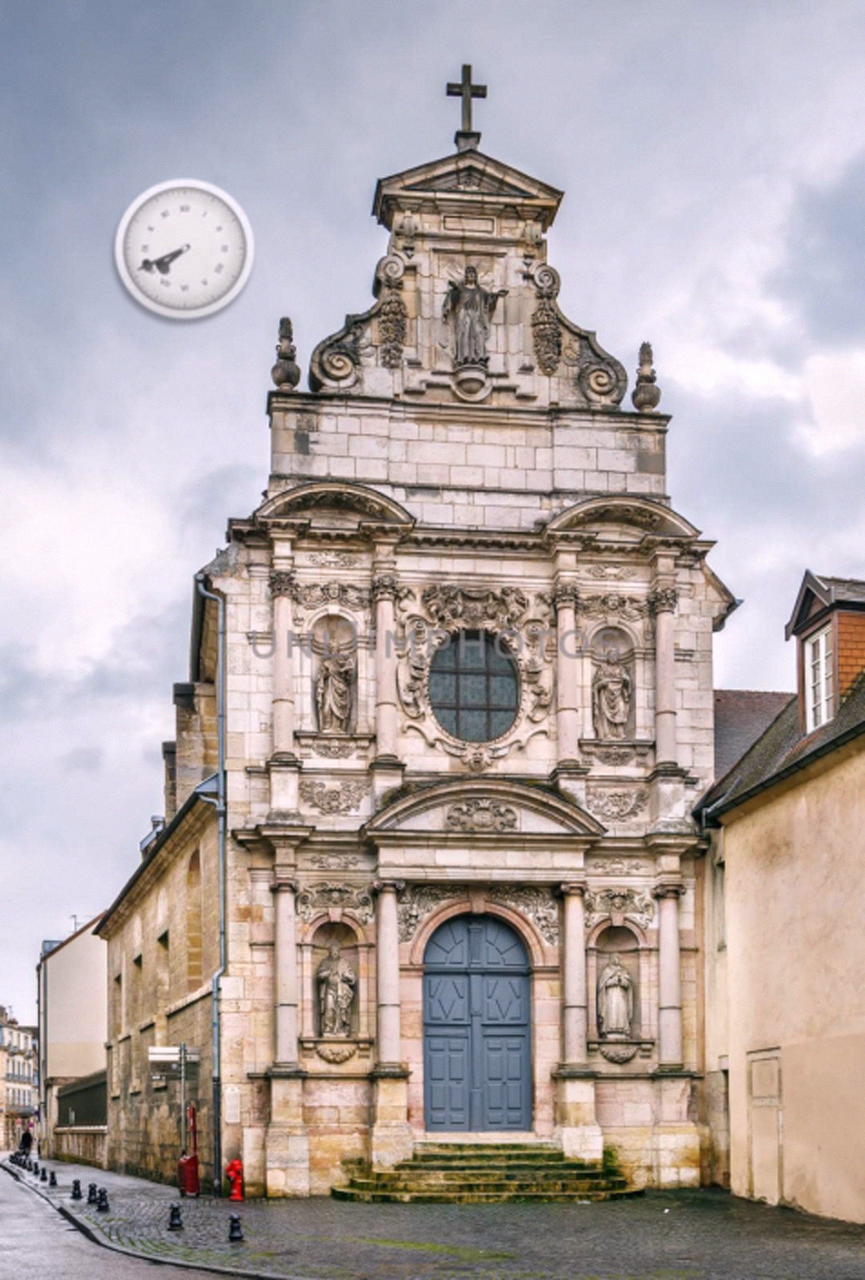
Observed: 7.41
